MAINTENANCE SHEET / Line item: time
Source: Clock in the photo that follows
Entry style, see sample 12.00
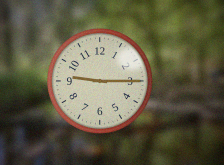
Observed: 9.15
